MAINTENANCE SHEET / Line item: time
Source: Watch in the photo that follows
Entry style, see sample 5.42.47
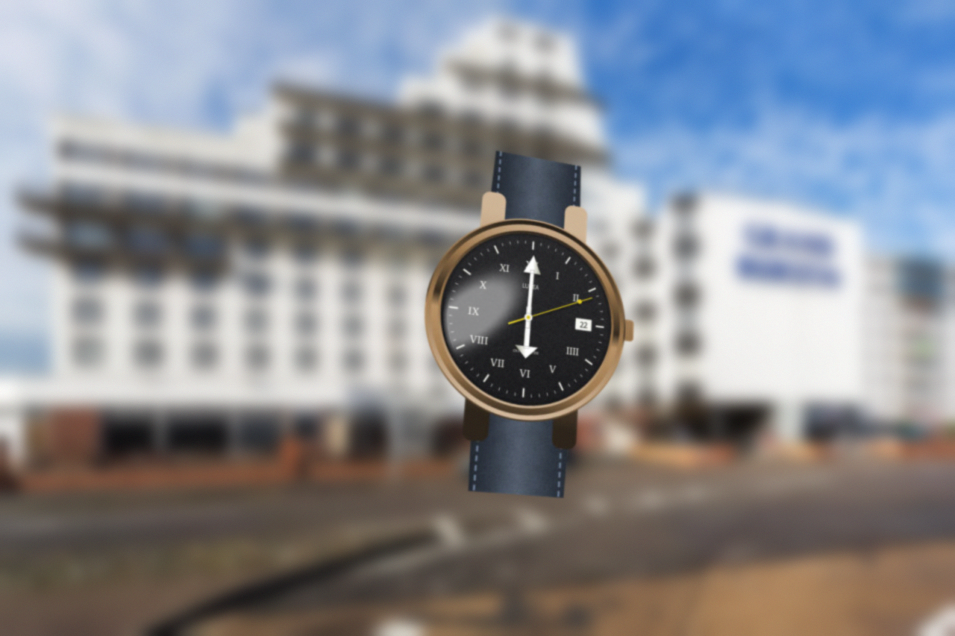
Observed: 6.00.11
